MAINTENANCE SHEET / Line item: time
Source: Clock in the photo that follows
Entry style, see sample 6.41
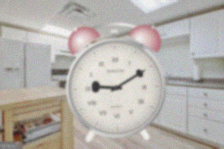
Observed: 9.10
